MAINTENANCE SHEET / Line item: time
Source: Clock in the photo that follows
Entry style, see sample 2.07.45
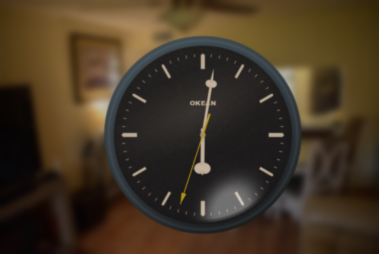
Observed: 6.01.33
